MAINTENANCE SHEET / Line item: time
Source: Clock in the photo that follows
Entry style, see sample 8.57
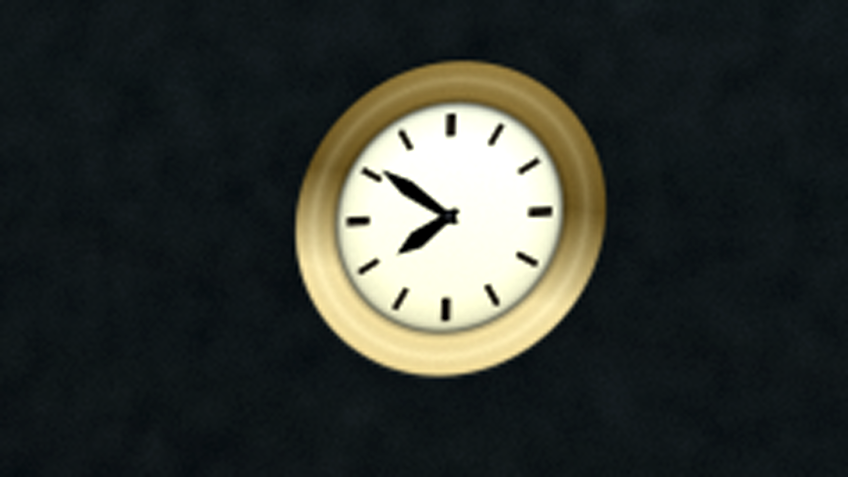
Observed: 7.51
